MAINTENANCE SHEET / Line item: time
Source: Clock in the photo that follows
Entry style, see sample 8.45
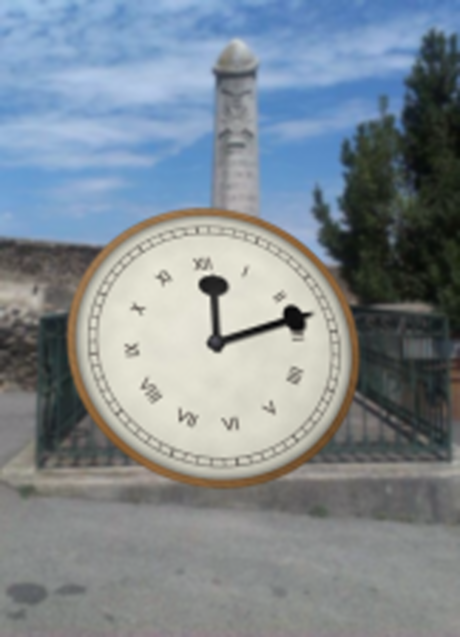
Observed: 12.13
